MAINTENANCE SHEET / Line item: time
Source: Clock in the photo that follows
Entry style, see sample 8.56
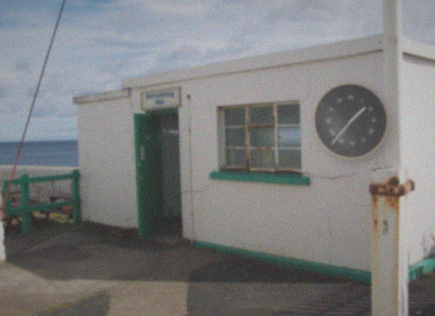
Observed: 1.37
